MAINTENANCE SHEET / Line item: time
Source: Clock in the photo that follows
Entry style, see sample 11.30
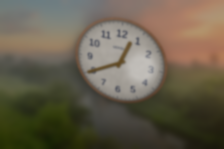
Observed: 12.40
